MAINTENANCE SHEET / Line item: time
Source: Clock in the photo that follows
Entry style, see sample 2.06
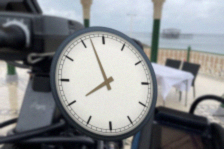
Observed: 7.57
